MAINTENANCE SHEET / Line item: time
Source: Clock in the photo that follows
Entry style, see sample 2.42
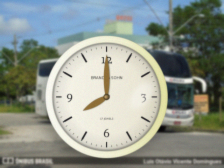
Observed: 8.00
